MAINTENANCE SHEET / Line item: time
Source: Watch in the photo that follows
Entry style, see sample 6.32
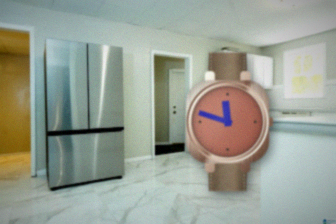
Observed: 11.48
